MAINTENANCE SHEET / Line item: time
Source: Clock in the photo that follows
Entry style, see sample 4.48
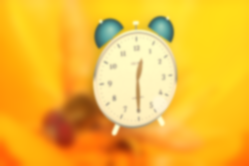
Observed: 12.30
